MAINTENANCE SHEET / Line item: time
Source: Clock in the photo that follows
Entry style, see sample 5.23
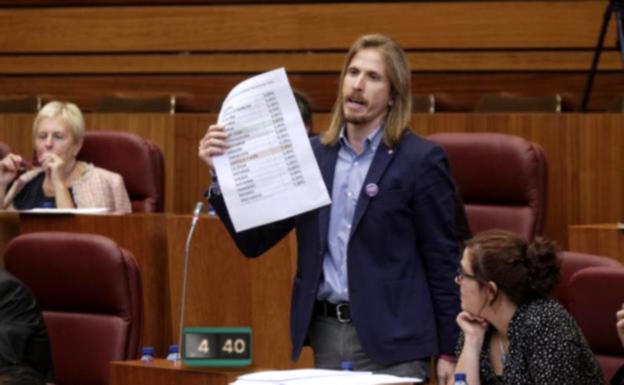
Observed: 4.40
